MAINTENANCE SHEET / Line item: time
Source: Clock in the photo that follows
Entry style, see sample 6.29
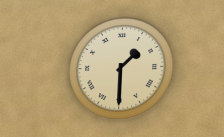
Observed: 1.30
